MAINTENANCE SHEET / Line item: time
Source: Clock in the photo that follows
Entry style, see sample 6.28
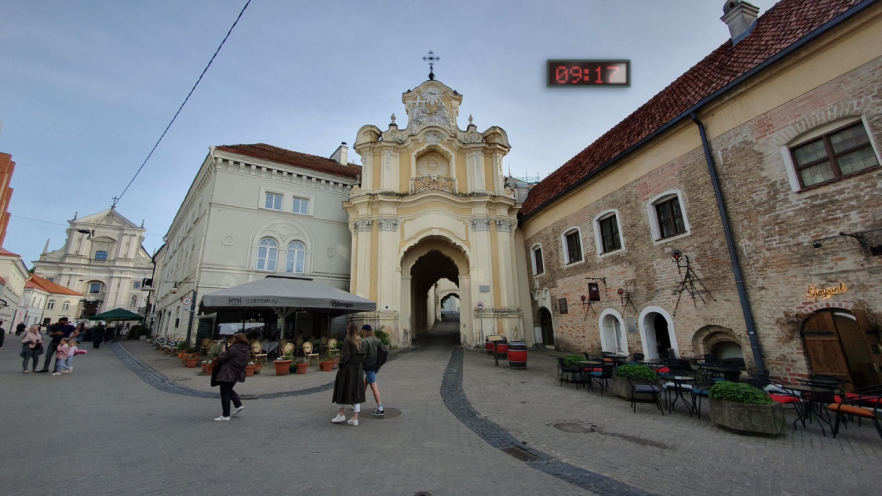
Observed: 9.17
